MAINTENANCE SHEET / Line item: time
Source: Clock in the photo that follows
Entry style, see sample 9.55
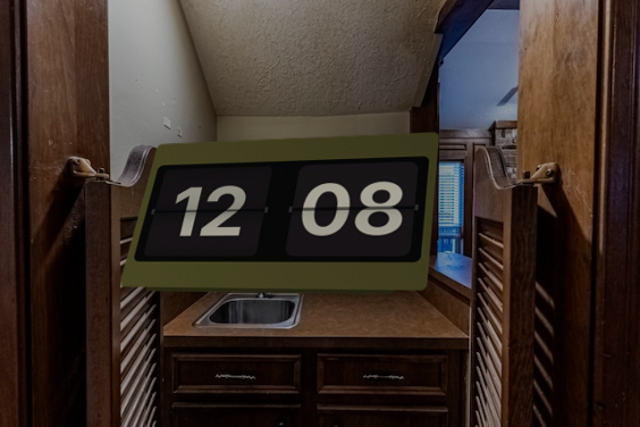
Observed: 12.08
